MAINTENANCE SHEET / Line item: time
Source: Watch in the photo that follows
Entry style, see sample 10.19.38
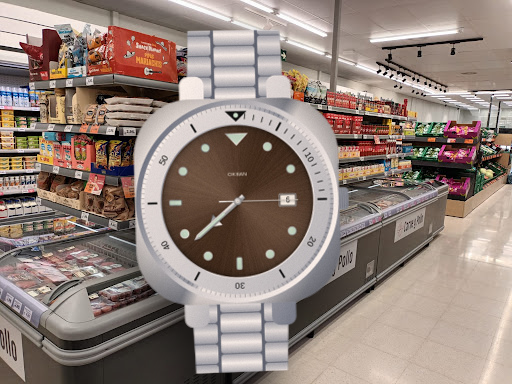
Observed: 7.38.15
